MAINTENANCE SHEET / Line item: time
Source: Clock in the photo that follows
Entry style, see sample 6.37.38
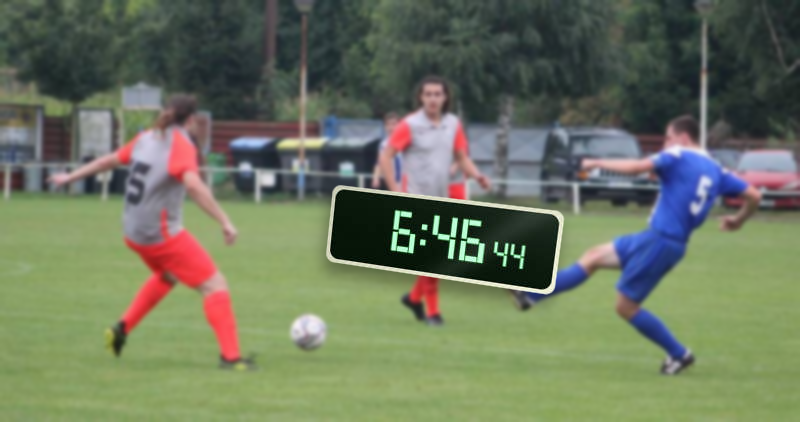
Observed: 6.46.44
